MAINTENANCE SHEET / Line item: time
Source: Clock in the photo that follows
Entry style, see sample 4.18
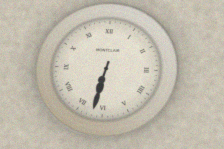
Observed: 6.32
